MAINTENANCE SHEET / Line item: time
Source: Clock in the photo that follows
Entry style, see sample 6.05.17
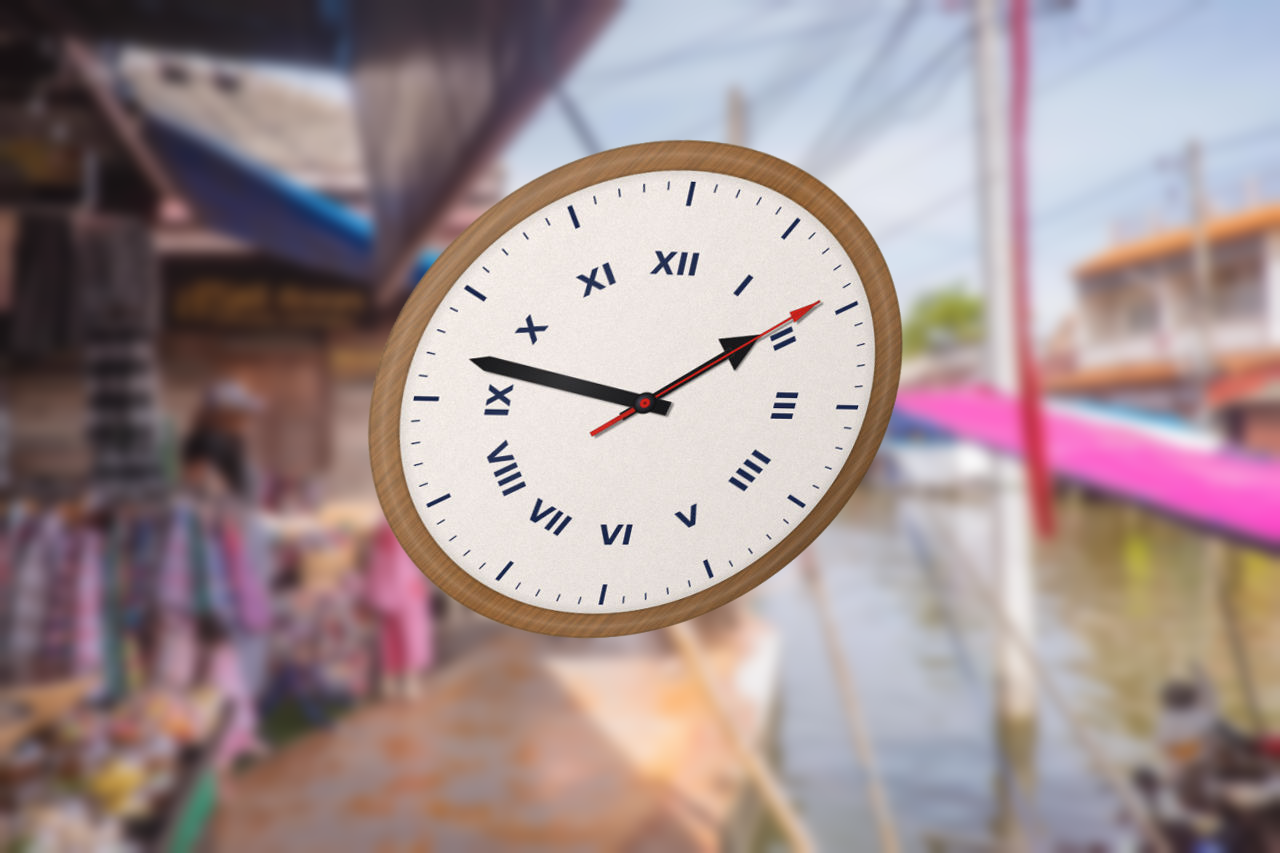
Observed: 1.47.09
